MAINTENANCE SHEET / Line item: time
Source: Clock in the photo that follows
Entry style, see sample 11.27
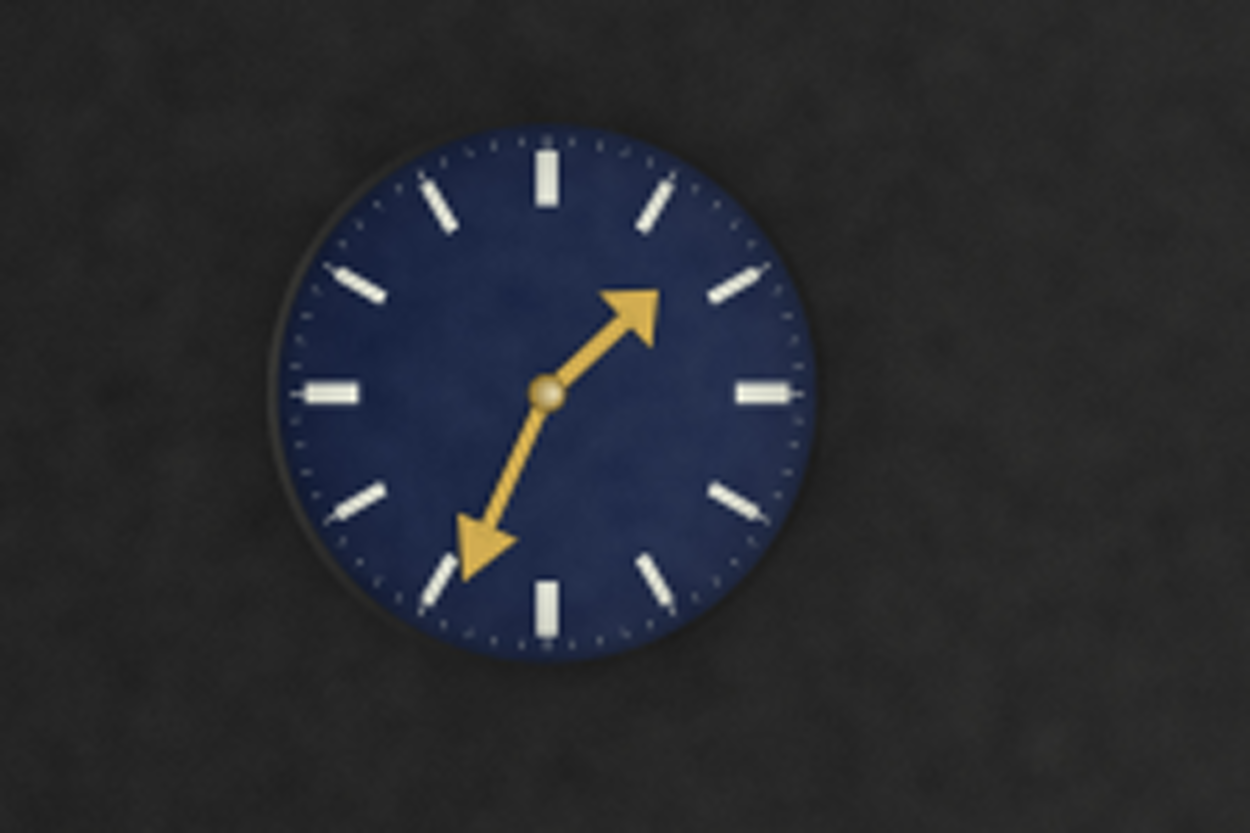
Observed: 1.34
